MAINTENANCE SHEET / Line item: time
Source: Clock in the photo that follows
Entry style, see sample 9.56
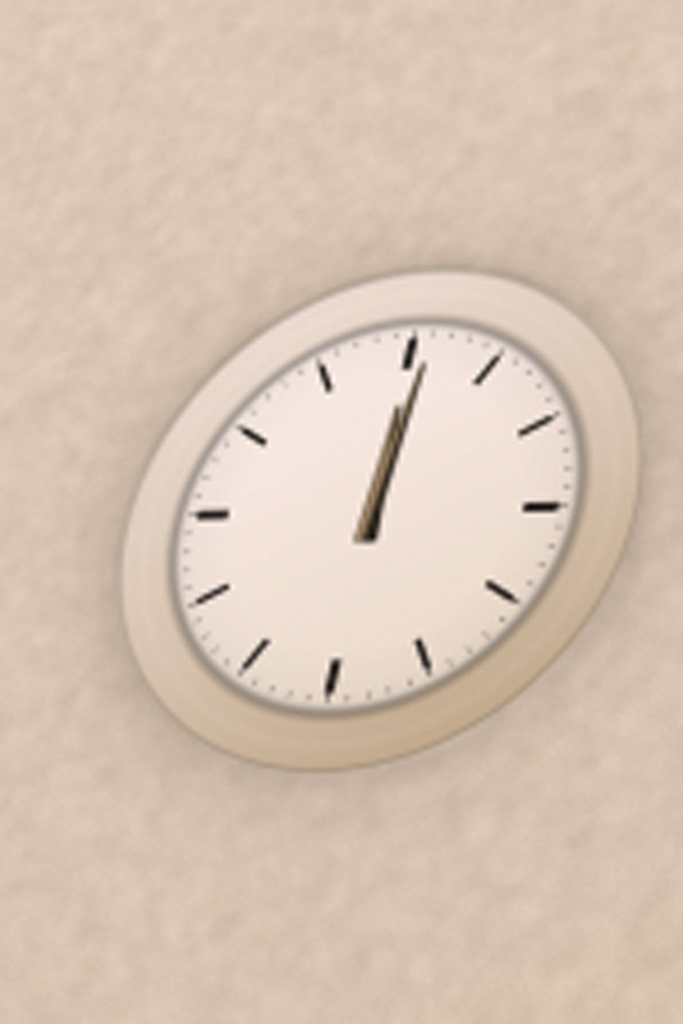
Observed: 12.01
